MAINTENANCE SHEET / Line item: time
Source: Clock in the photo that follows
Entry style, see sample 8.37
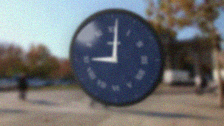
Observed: 9.01
